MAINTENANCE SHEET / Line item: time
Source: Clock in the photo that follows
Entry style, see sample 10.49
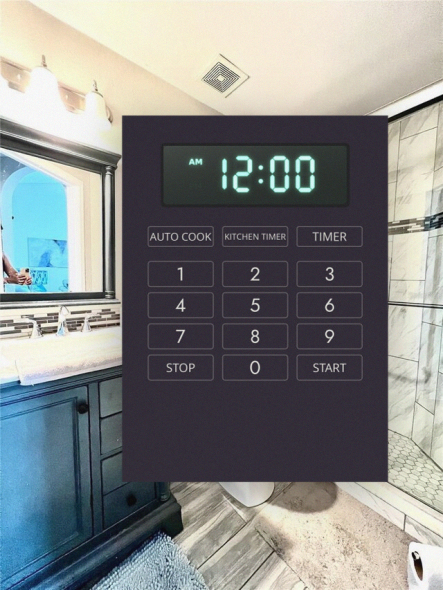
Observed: 12.00
